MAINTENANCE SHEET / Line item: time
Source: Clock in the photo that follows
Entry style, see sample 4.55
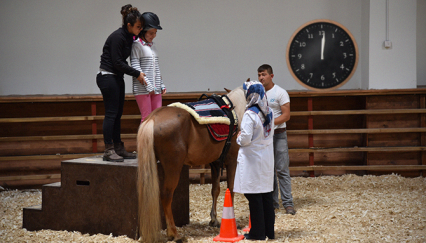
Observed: 12.01
